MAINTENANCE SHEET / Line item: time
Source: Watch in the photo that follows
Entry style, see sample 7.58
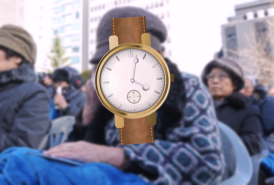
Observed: 4.02
